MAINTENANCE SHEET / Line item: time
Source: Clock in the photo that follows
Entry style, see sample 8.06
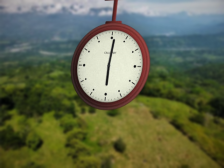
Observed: 6.01
